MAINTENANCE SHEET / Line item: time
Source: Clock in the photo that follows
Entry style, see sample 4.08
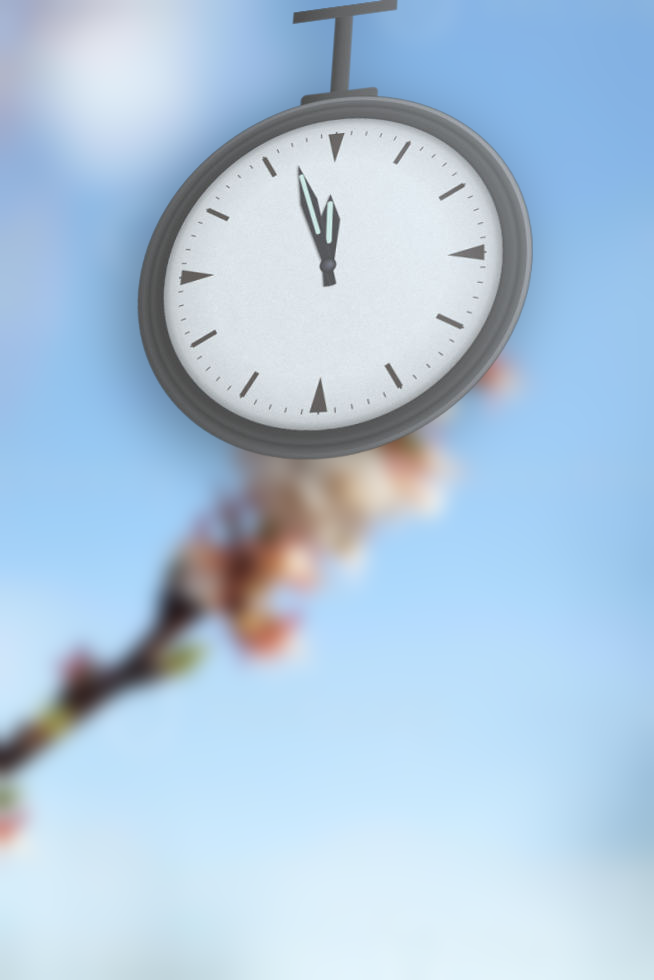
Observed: 11.57
